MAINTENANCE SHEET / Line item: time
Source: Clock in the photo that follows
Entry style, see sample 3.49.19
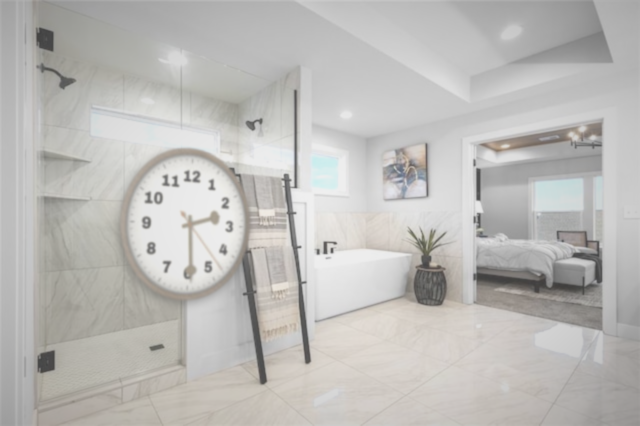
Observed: 2.29.23
